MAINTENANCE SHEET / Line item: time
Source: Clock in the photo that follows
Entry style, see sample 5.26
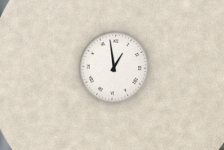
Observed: 12.58
